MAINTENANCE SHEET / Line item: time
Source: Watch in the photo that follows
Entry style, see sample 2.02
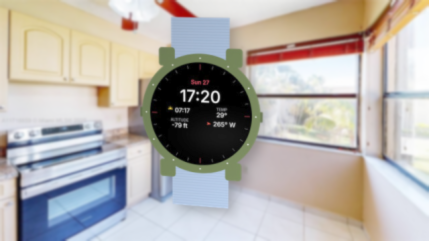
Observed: 17.20
